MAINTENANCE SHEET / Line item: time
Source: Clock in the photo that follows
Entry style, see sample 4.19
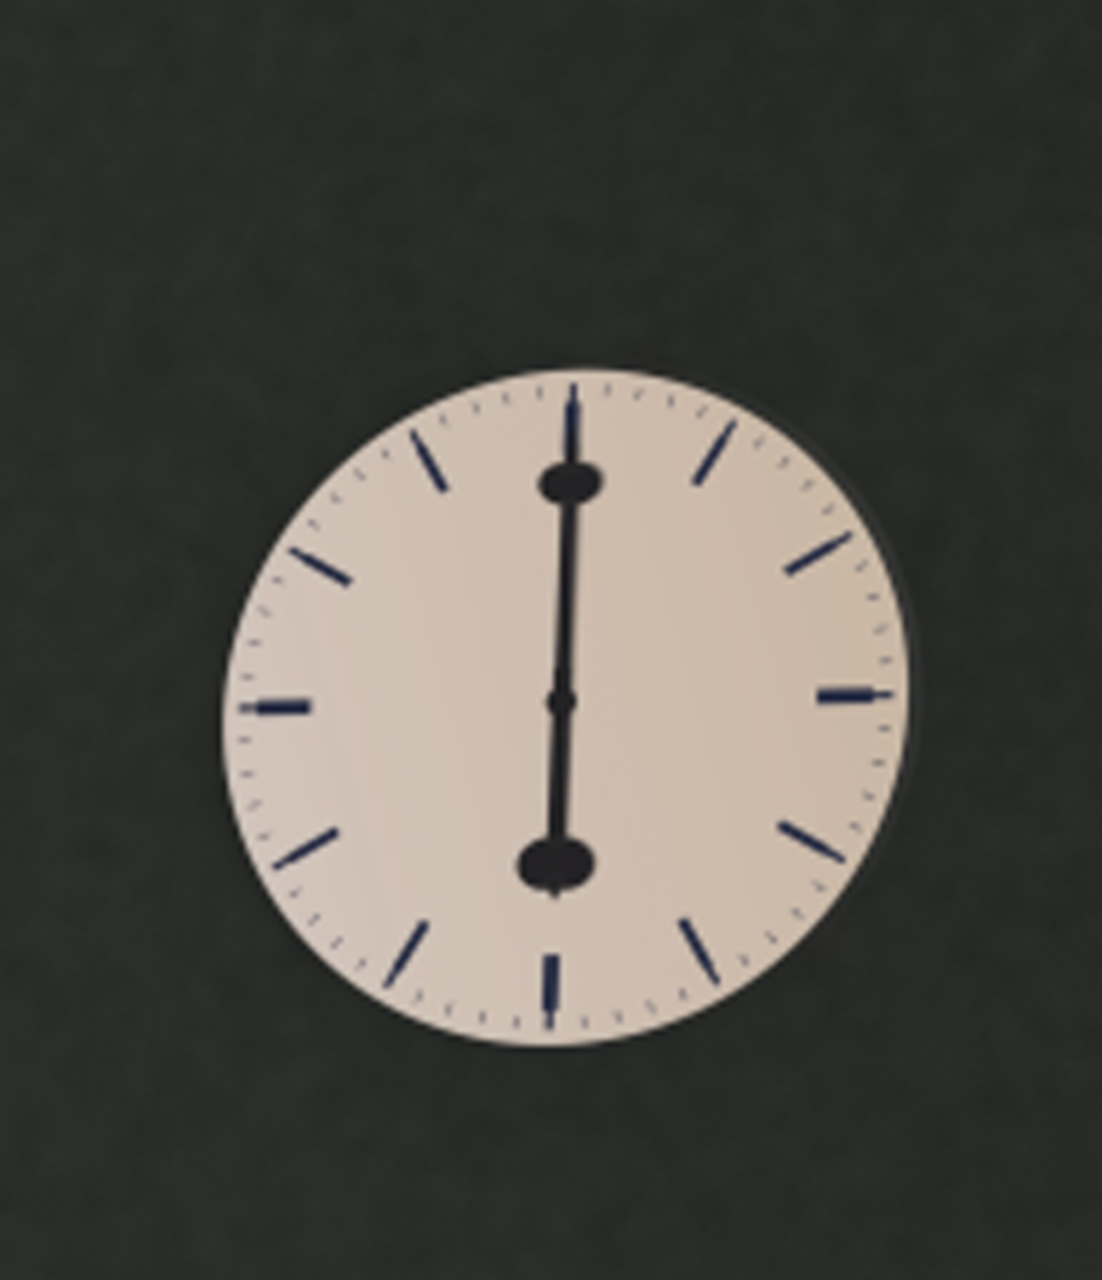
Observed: 6.00
